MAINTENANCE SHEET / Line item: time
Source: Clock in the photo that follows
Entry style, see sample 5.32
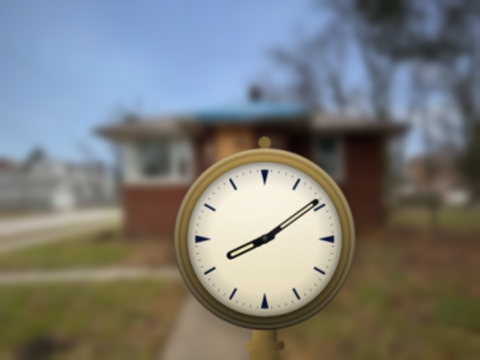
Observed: 8.09
